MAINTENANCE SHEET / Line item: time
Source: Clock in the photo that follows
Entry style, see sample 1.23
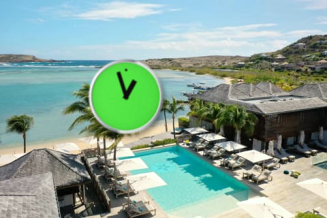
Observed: 12.57
